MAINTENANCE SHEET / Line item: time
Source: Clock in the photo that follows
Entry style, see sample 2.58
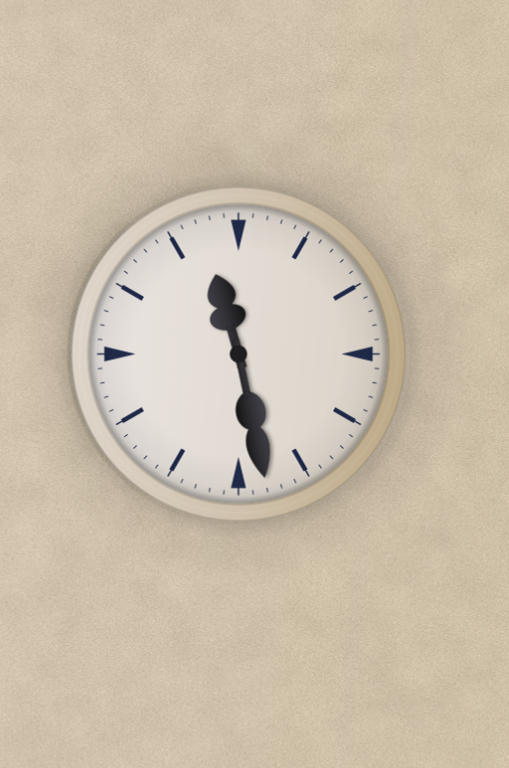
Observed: 11.28
